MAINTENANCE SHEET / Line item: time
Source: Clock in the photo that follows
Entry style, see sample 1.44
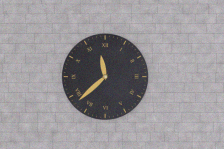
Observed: 11.38
